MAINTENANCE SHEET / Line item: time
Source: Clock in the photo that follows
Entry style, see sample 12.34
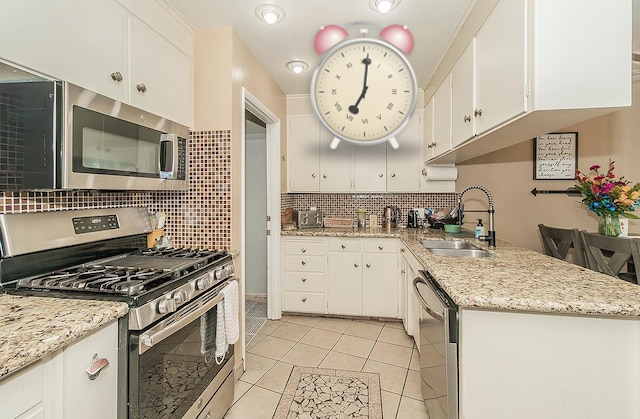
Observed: 7.01
